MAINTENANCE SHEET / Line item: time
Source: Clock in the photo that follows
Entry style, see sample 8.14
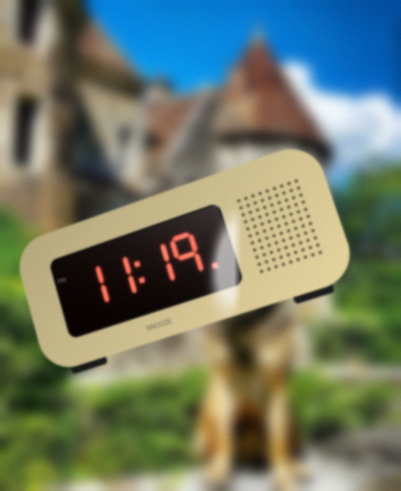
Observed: 11.19
